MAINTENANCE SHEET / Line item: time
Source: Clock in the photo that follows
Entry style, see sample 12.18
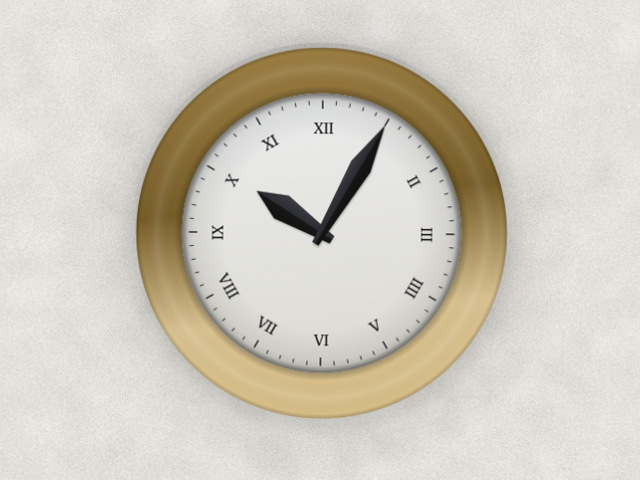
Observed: 10.05
